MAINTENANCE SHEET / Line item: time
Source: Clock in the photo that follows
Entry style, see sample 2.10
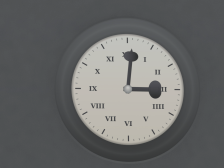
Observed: 3.01
